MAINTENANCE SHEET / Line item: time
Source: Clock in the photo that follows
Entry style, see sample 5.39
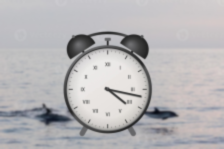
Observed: 4.17
